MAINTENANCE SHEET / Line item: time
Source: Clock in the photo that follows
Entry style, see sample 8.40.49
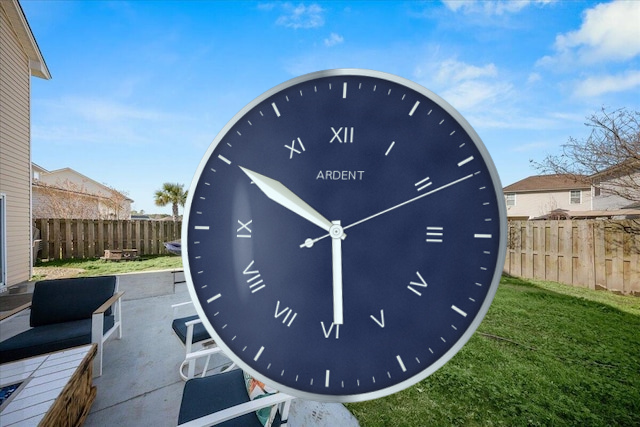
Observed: 5.50.11
